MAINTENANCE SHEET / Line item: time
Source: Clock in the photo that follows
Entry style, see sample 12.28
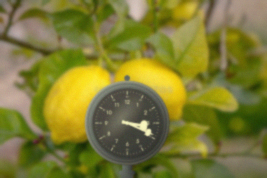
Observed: 3.19
